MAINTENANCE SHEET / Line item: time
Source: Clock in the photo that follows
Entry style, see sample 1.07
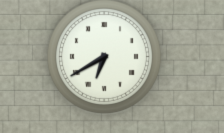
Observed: 6.40
